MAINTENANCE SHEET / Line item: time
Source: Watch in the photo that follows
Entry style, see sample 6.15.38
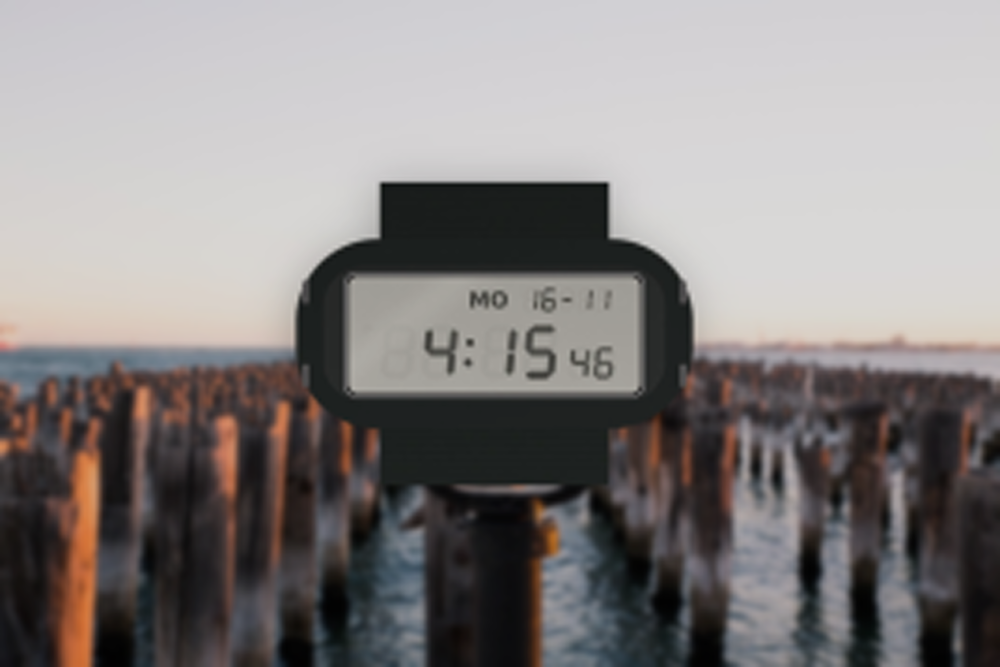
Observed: 4.15.46
